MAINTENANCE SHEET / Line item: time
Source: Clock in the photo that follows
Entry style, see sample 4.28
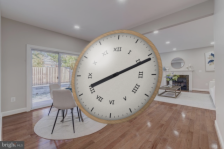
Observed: 8.11
